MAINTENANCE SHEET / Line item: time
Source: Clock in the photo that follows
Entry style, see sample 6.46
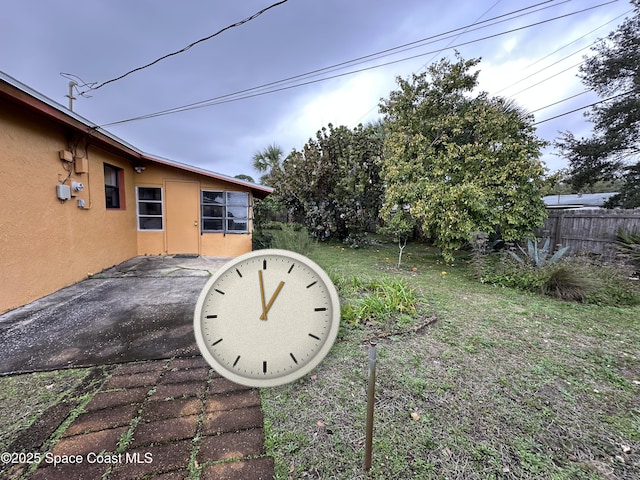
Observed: 12.59
